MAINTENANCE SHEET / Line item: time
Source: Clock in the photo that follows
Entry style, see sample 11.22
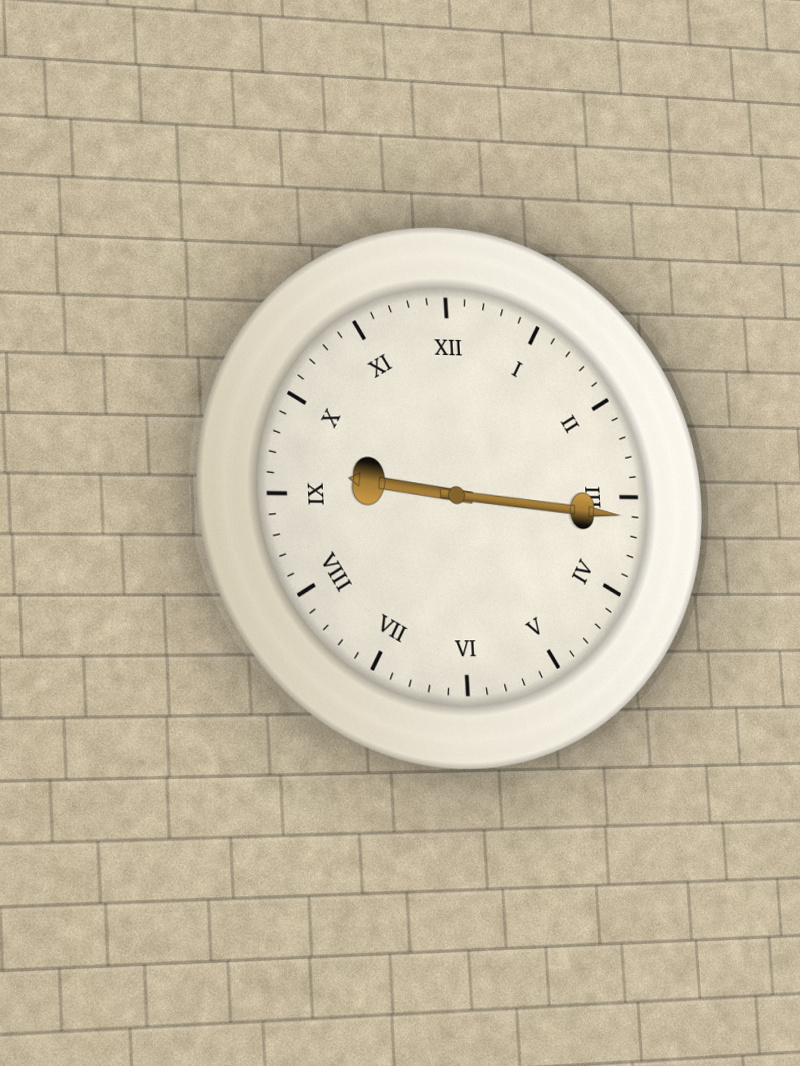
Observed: 9.16
